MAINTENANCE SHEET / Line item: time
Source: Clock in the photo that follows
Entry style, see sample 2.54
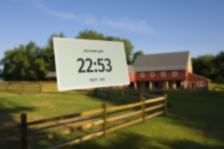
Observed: 22.53
